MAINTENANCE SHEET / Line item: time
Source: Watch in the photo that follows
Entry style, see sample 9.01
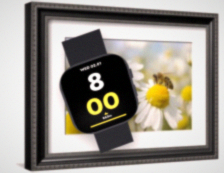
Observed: 8.00
